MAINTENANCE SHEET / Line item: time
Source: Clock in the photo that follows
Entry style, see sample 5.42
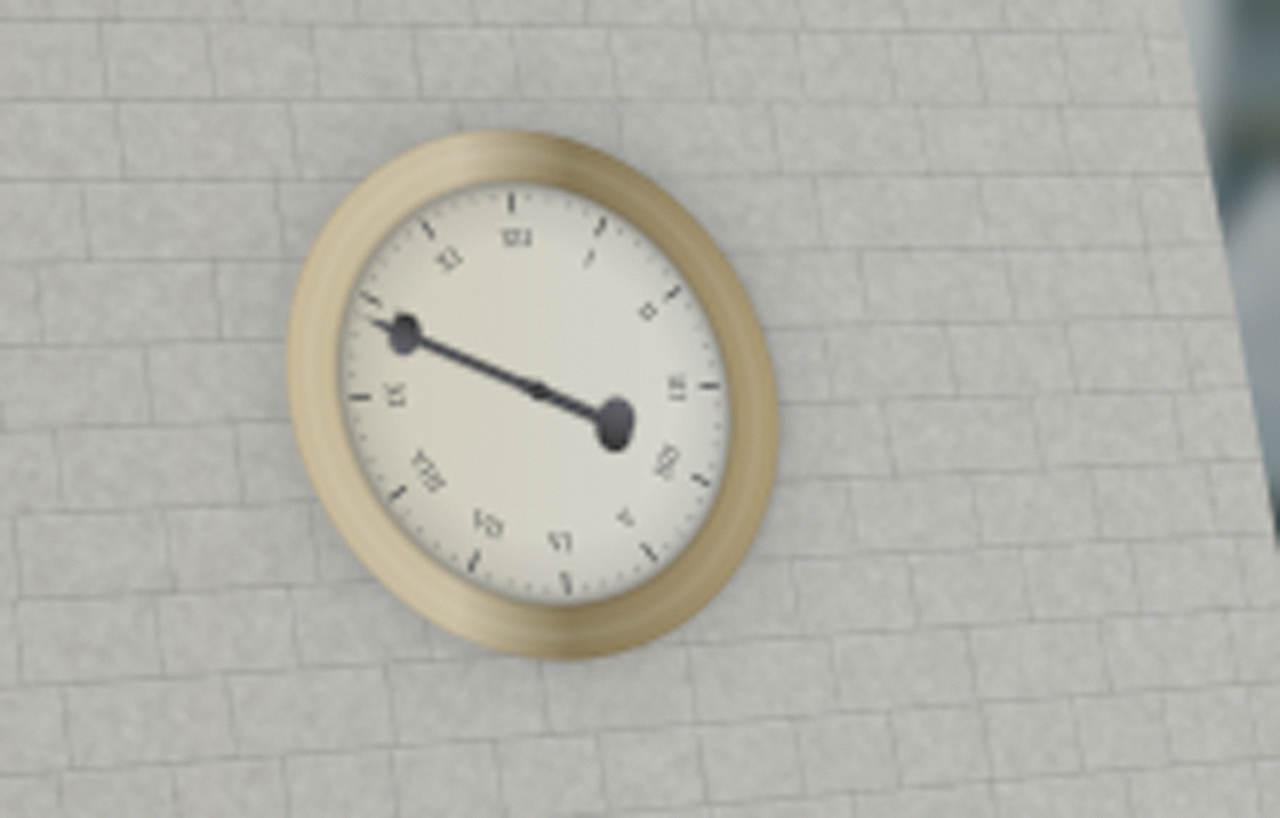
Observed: 3.49
